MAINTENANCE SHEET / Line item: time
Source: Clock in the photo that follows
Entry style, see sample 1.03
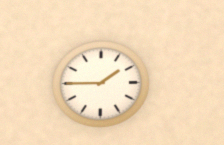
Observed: 1.45
